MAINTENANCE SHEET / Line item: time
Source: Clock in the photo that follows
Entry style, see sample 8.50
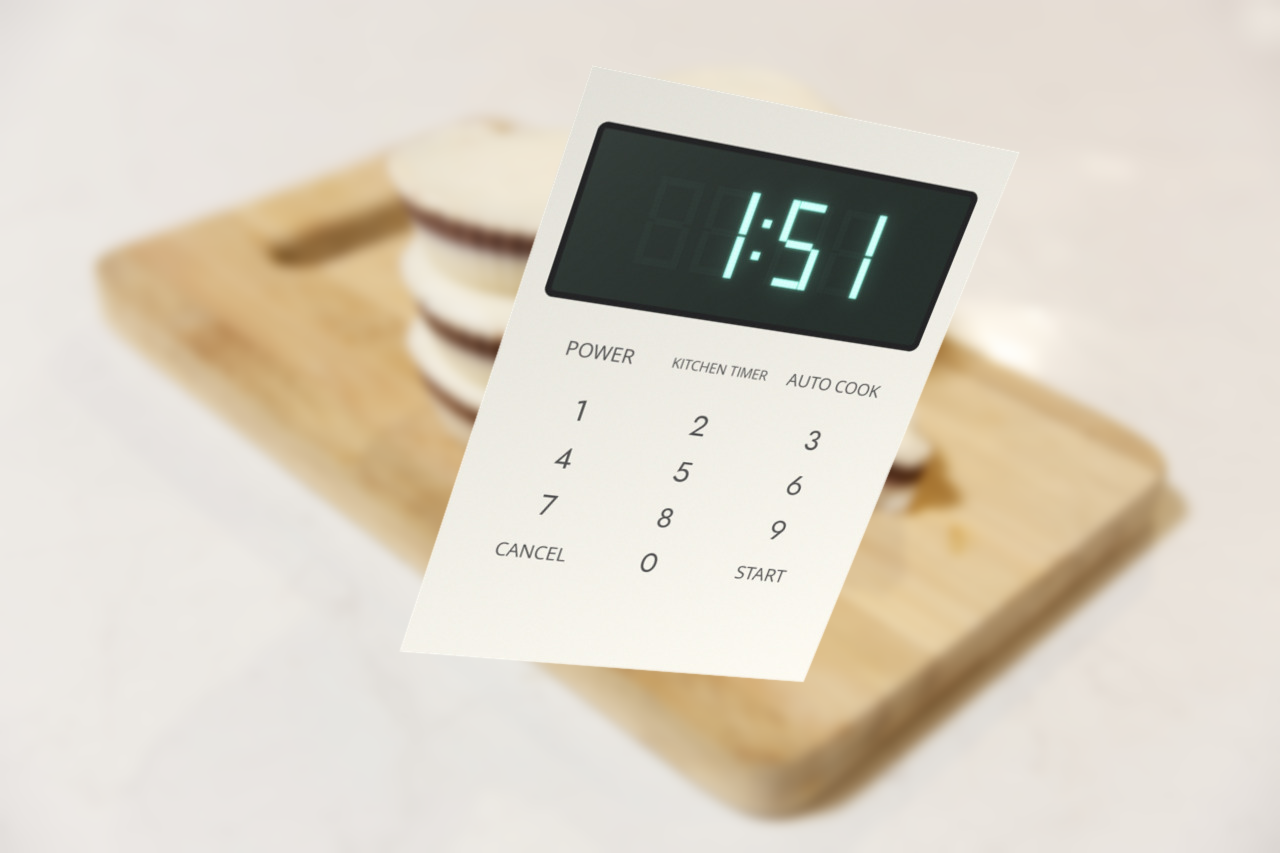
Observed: 1.51
